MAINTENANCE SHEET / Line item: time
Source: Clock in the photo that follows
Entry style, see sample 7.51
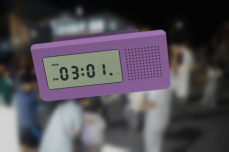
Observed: 3.01
